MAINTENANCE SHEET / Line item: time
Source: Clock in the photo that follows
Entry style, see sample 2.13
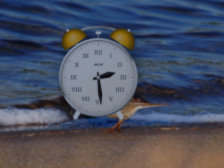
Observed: 2.29
